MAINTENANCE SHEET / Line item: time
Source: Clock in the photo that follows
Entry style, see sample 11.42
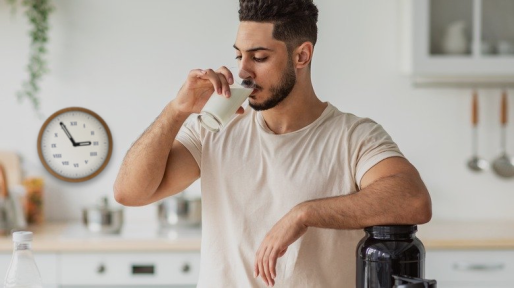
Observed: 2.55
